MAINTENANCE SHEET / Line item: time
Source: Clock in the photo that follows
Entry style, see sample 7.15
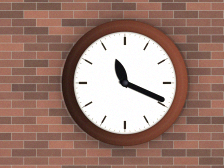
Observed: 11.19
